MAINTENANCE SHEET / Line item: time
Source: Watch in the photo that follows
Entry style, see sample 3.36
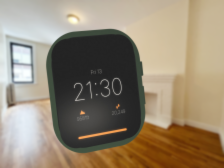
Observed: 21.30
